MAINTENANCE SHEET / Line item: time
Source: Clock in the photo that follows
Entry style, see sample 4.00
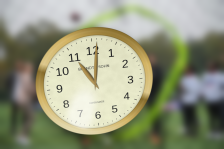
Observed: 11.01
